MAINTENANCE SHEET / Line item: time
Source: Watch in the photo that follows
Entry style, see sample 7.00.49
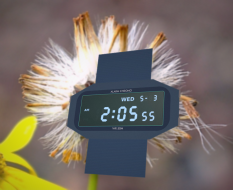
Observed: 2.05.55
